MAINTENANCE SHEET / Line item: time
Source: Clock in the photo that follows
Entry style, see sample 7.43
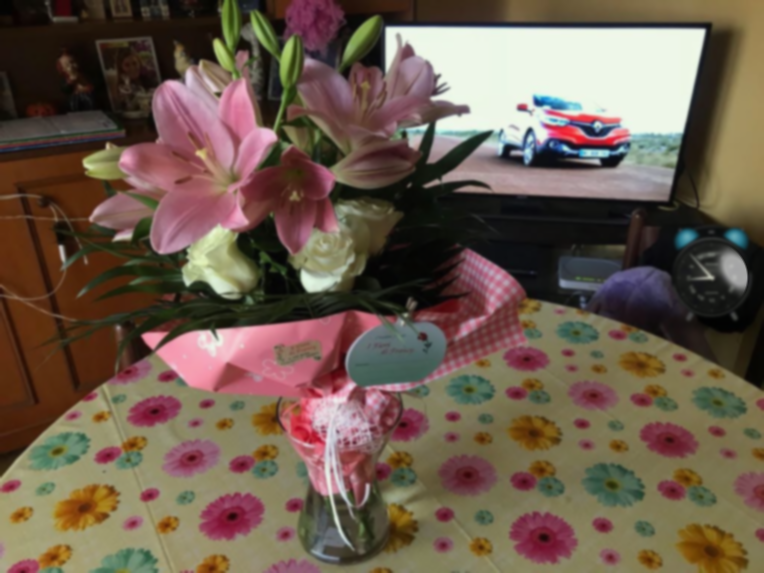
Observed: 8.53
